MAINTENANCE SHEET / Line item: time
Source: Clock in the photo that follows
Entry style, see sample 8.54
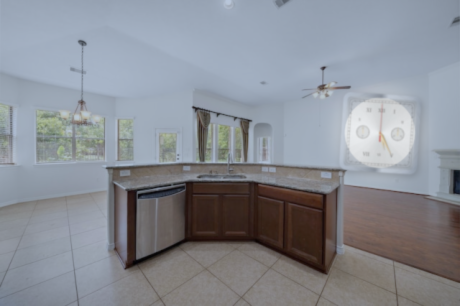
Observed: 5.25
